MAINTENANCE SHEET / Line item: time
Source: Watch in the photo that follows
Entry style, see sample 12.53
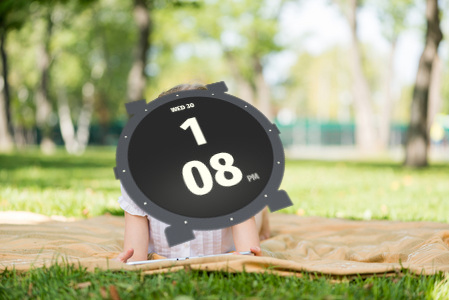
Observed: 1.08
